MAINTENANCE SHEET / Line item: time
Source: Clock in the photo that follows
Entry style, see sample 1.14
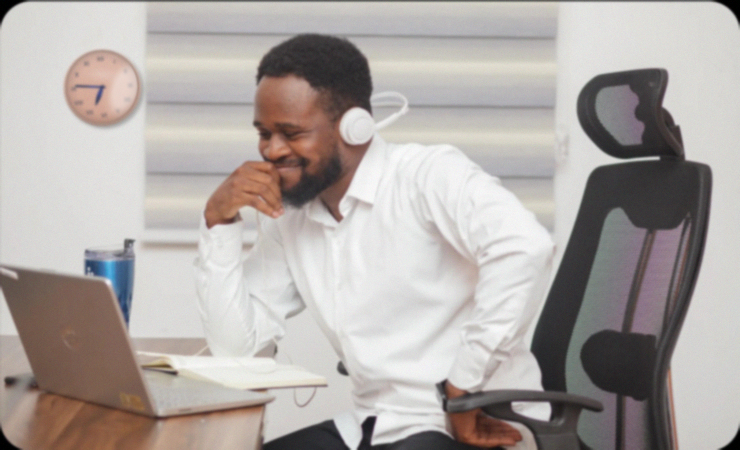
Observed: 6.46
